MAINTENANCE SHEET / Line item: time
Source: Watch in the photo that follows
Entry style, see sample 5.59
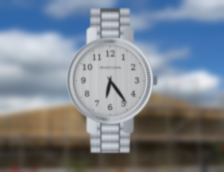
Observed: 6.24
